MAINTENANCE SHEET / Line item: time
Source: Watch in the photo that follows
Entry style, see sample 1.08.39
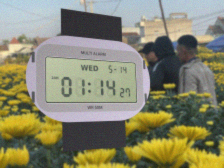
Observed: 1.14.27
